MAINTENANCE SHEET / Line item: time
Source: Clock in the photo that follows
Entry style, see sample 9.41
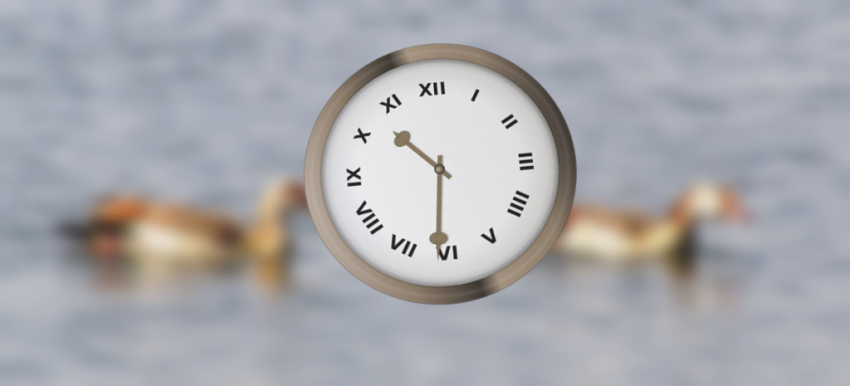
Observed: 10.31
